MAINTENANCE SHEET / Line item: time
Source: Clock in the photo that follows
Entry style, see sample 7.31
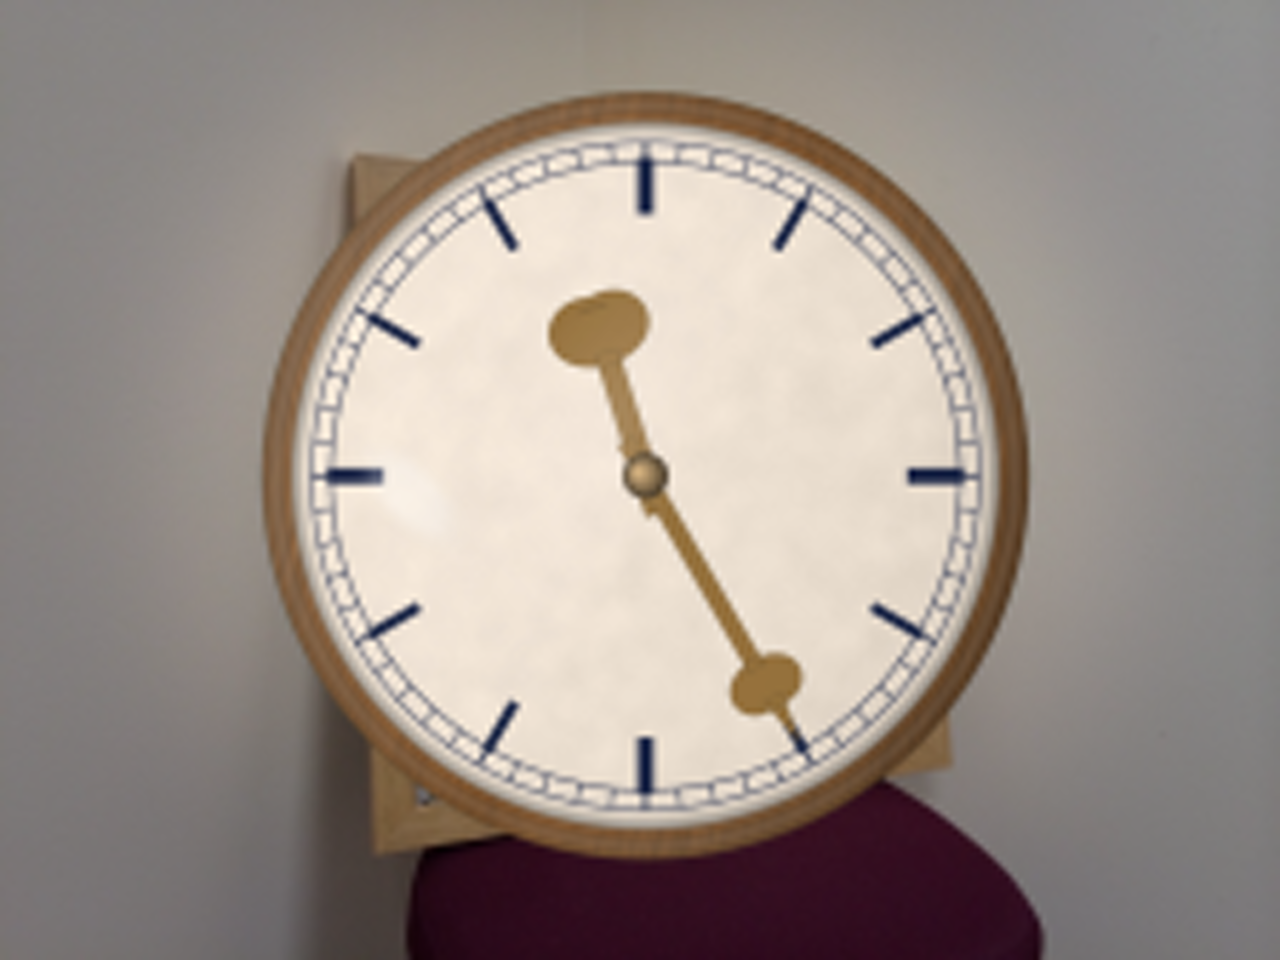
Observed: 11.25
